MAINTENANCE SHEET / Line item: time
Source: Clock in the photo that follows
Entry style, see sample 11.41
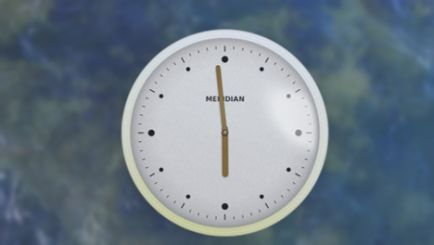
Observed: 5.59
